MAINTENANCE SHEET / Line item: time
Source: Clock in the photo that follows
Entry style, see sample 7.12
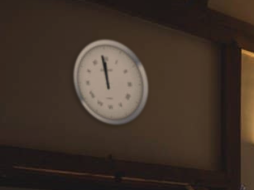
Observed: 11.59
